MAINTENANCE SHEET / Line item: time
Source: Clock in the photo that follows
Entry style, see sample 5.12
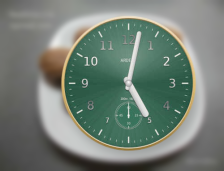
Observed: 5.02
